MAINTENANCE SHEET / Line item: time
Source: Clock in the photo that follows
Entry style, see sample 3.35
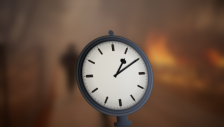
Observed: 1.10
